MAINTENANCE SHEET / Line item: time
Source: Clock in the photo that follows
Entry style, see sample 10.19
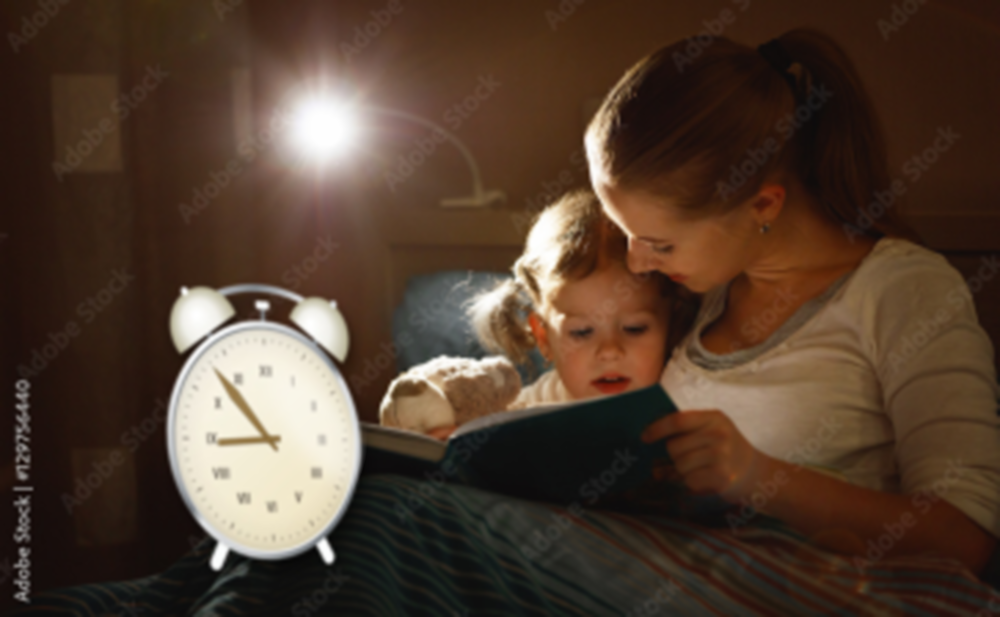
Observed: 8.53
